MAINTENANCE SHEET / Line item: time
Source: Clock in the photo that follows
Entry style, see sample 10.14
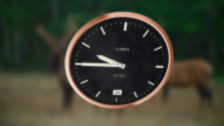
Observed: 9.45
